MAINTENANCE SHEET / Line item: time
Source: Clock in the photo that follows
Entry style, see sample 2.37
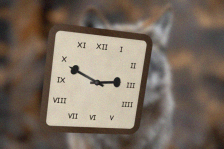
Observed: 2.49
